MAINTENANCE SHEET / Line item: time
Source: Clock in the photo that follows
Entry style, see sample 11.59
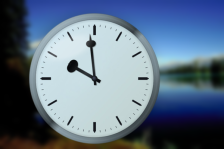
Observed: 9.59
